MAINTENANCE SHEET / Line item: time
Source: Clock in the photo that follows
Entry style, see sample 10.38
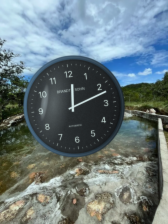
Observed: 12.12
